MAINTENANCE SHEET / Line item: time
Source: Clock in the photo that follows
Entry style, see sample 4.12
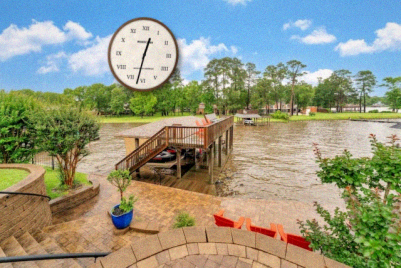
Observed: 12.32
